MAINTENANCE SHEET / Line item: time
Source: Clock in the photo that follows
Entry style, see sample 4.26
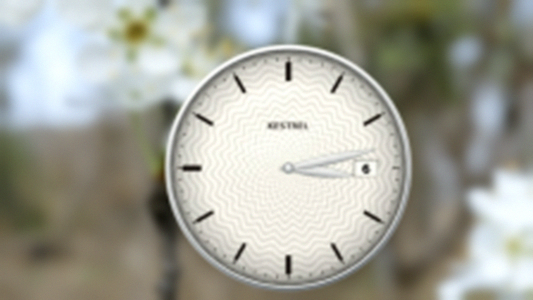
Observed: 3.13
